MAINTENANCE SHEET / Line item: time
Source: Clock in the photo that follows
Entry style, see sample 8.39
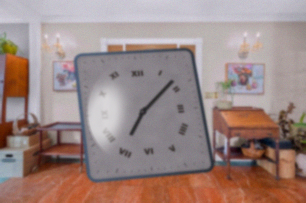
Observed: 7.08
